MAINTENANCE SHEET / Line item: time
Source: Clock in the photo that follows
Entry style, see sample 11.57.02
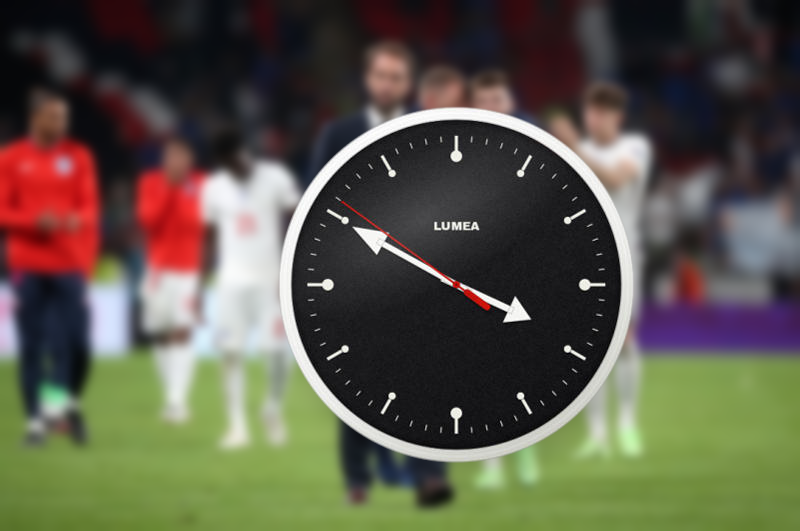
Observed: 3.49.51
